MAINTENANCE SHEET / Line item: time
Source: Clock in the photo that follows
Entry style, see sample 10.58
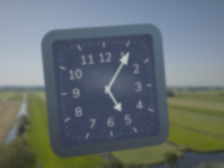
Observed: 5.06
